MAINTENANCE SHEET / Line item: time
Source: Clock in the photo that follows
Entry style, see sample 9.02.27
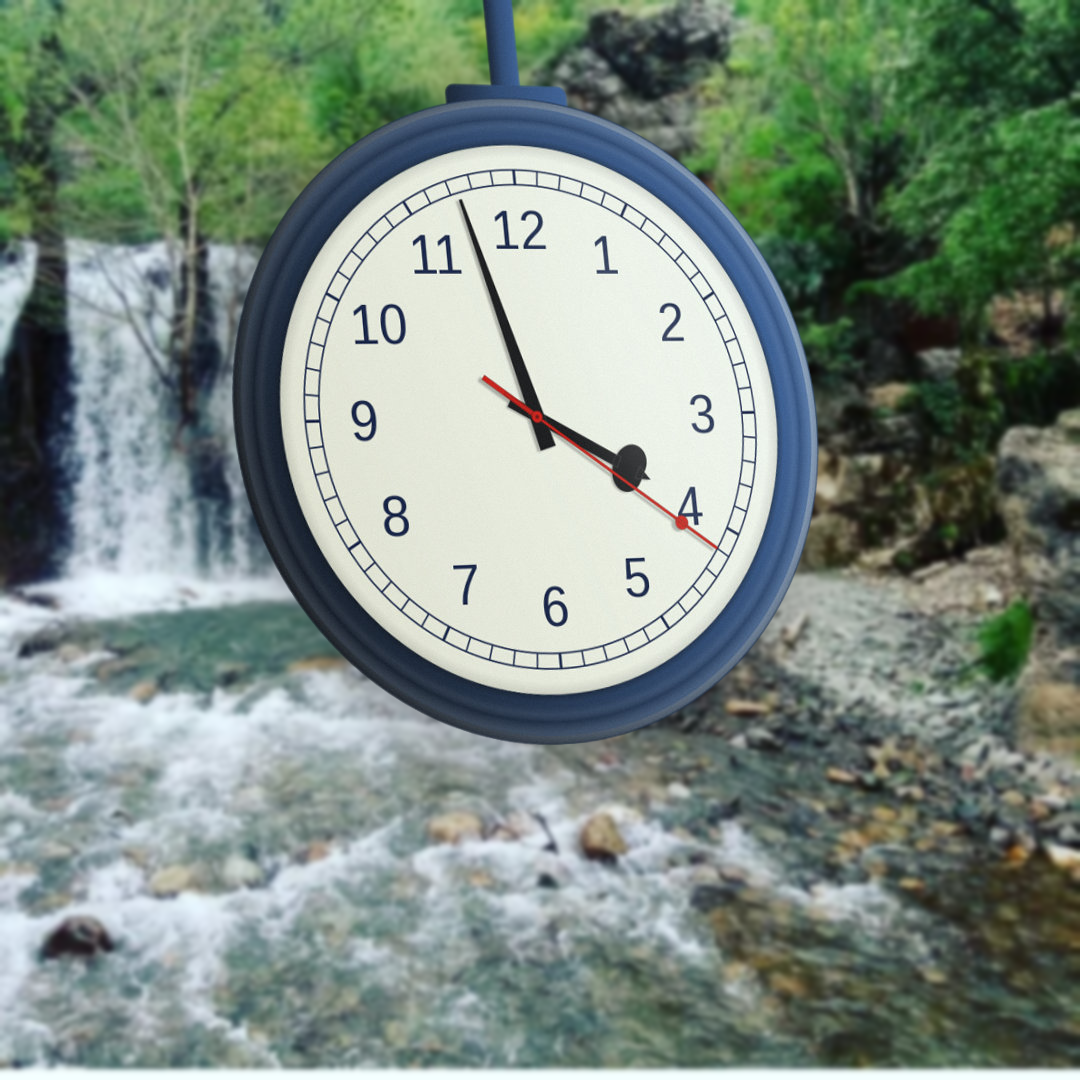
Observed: 3.57.21
